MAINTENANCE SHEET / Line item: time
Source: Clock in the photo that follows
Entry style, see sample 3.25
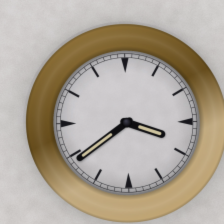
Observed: 3.39
